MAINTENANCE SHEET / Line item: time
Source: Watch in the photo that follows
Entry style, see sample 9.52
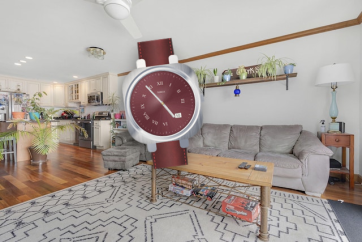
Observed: 4.54
